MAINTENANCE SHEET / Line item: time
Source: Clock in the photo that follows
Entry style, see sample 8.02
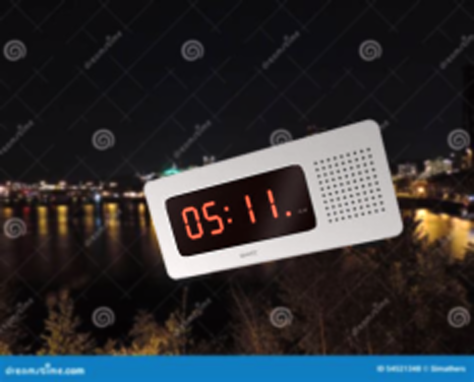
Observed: 5.11
